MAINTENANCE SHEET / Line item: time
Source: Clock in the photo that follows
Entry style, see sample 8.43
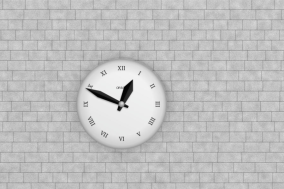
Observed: 12.49
